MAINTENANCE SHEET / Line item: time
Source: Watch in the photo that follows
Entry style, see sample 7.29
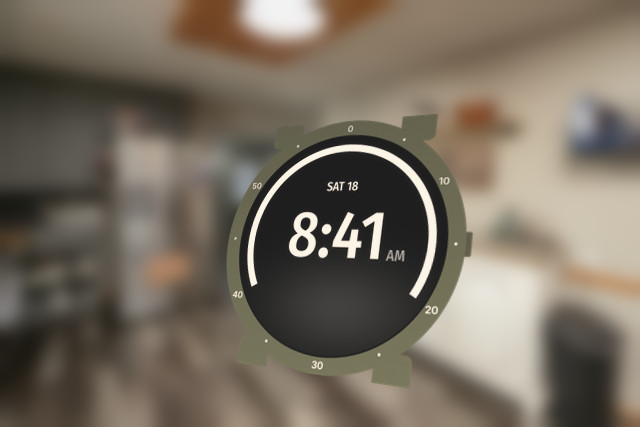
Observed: 8.41
